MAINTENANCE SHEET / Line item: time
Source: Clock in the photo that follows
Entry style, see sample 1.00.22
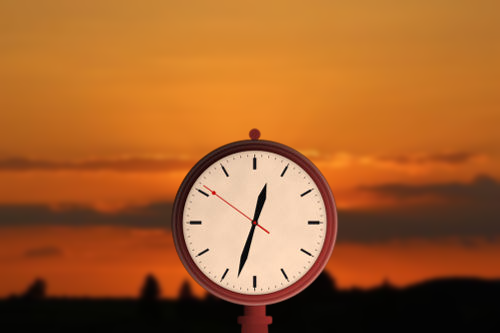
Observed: 12.32.51
